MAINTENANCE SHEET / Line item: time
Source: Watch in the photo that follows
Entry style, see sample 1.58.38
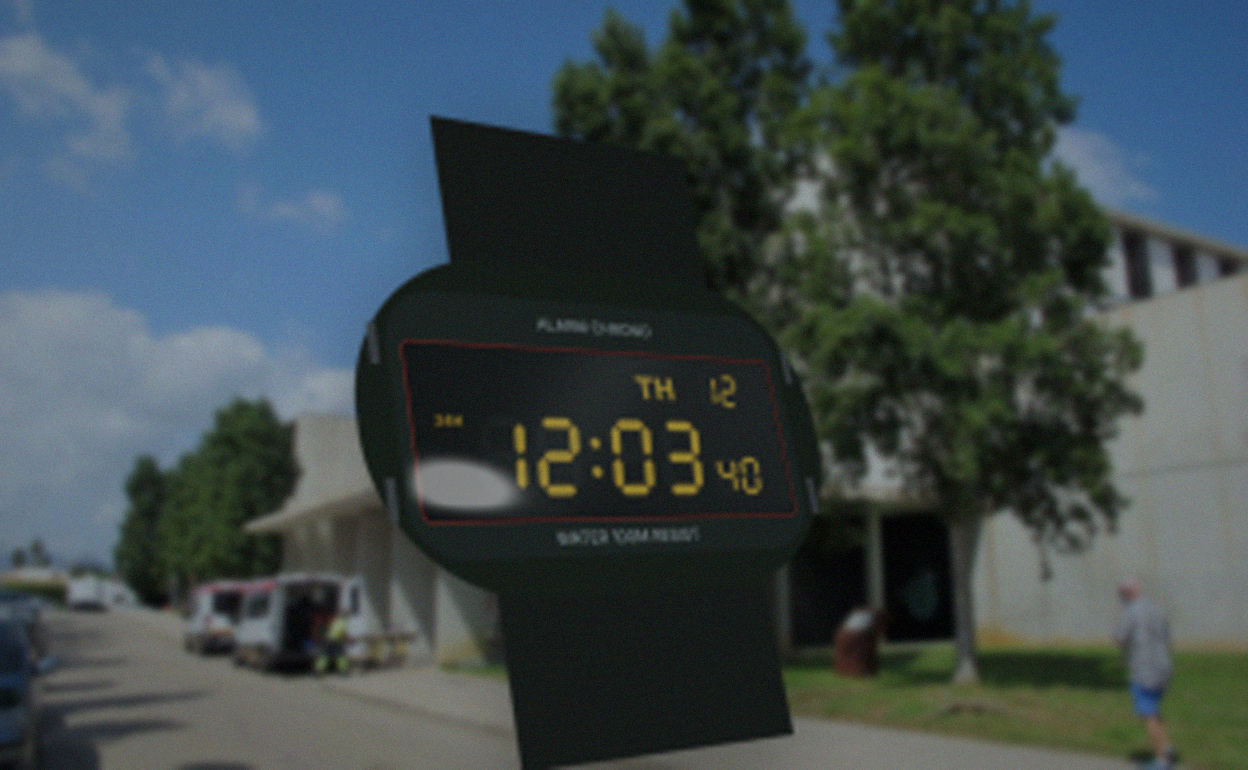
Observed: 12.03.40
